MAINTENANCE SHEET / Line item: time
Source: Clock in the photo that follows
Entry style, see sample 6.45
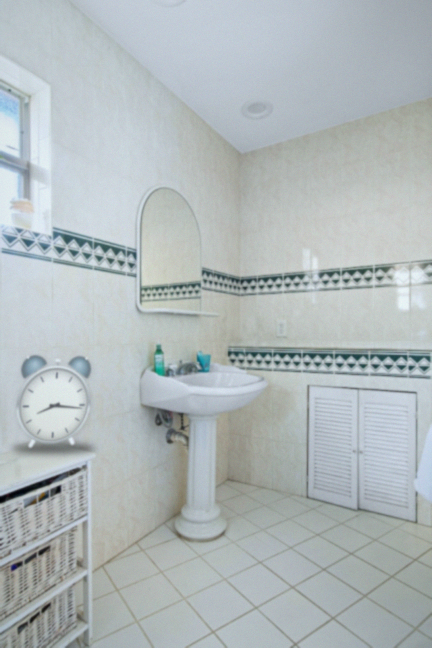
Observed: 8.16
